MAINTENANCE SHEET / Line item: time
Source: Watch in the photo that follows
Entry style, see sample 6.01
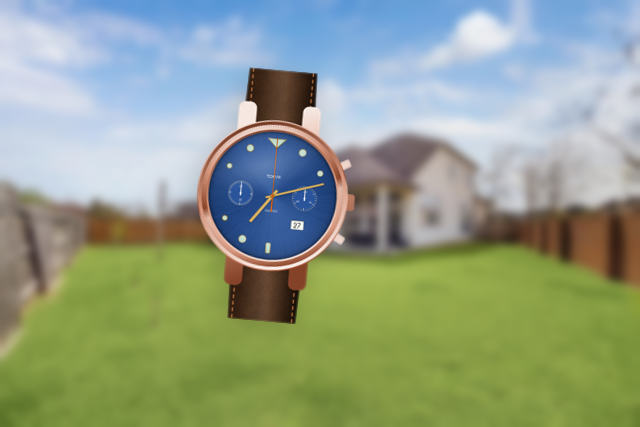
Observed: 7.12
